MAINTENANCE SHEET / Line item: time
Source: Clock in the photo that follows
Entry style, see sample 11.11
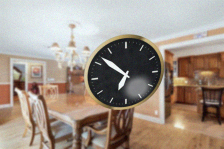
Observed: 6.52
